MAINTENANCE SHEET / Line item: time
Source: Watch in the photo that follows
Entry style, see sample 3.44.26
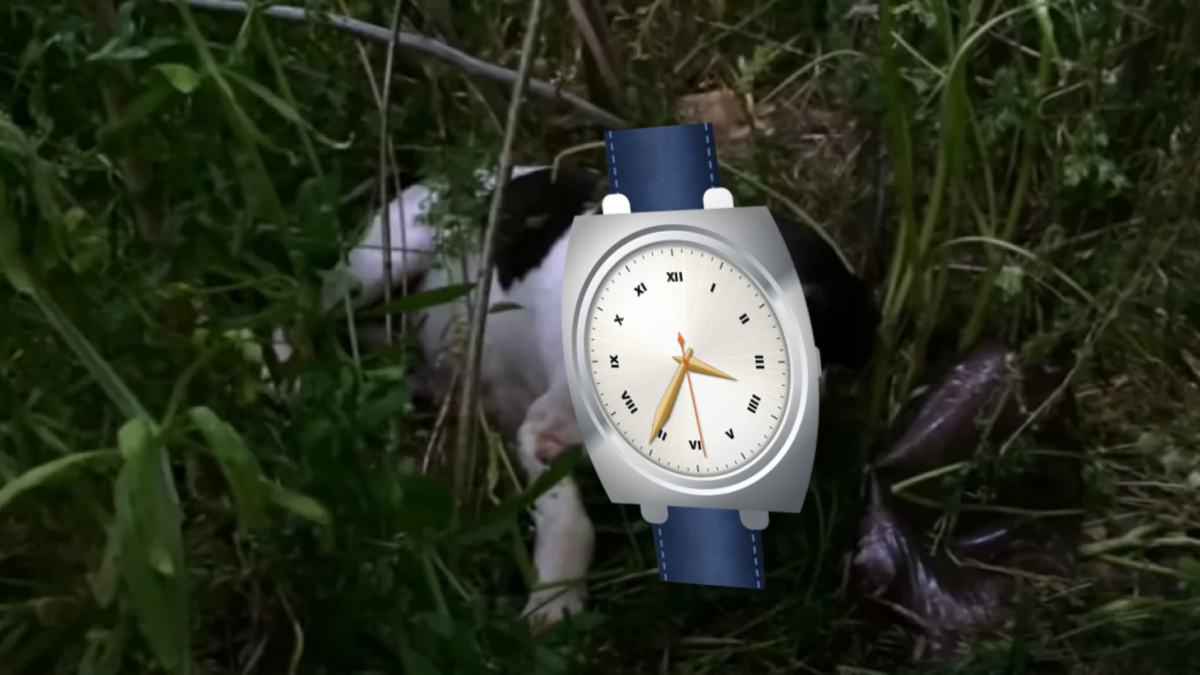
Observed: 3.35.29
